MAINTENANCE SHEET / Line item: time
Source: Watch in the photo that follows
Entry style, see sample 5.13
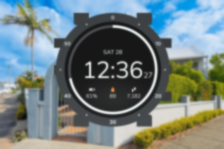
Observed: 12.36
